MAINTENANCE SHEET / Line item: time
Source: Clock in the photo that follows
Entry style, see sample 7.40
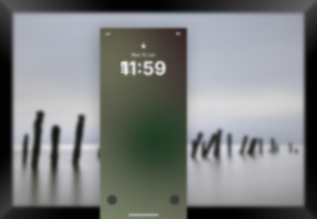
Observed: 11.59
